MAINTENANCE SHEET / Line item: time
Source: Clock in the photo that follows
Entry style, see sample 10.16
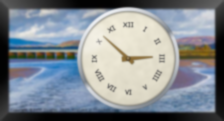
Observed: 2.52
